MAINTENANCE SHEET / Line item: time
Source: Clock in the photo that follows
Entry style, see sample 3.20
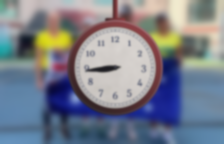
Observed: 8.44
